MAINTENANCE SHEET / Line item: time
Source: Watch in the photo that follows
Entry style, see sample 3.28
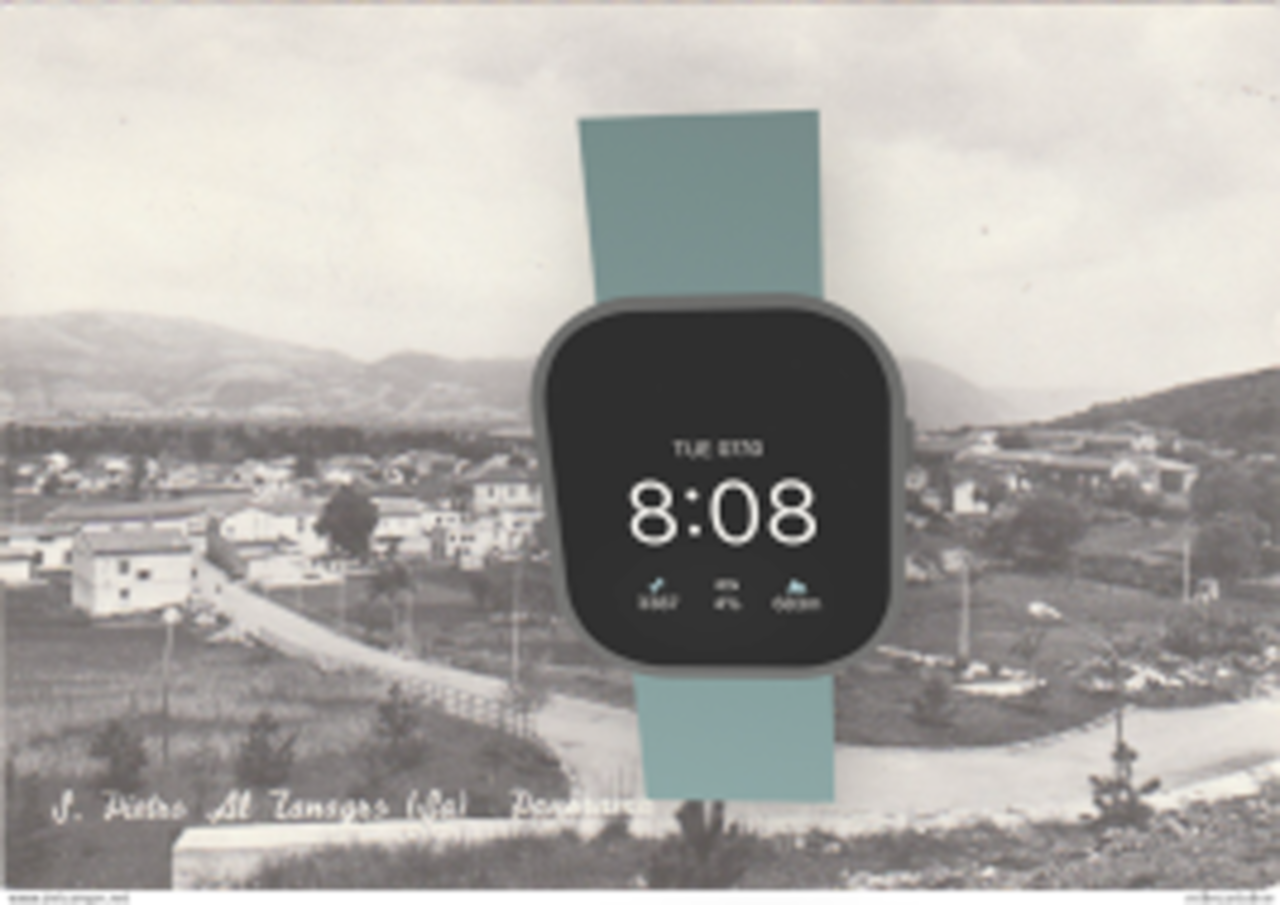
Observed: 8.08
